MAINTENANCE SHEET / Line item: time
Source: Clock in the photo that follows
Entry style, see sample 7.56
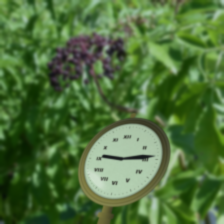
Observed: 9.14
